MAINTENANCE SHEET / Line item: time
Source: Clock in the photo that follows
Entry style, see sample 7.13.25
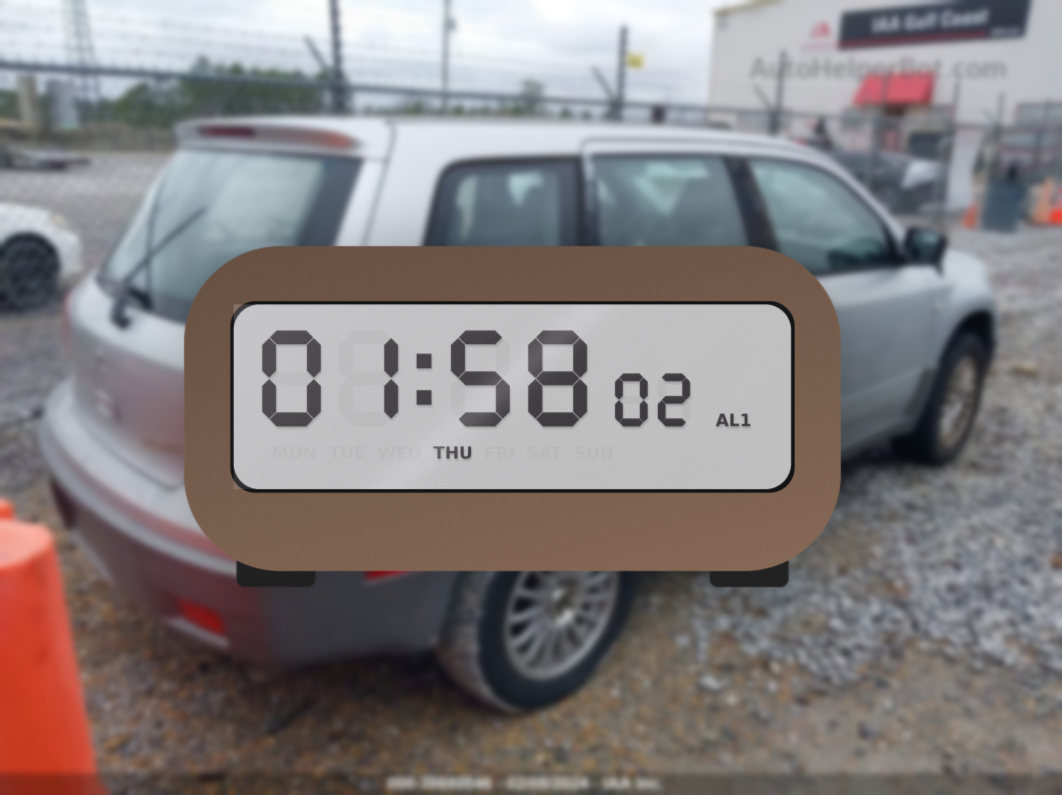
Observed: 1.58.02
